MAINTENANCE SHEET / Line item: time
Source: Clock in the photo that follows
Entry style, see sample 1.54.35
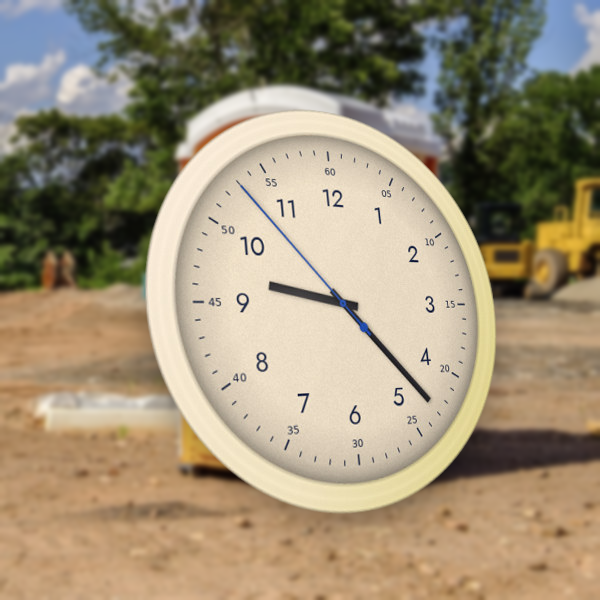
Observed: 9.22.53
